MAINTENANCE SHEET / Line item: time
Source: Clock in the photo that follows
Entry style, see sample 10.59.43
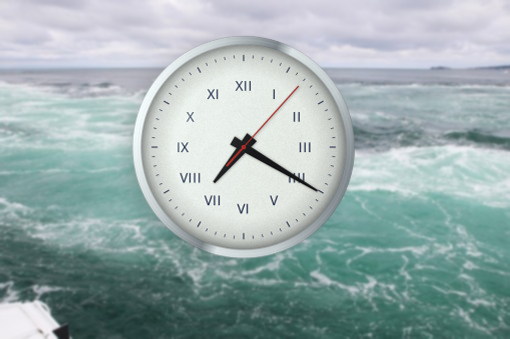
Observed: 7.20.07
